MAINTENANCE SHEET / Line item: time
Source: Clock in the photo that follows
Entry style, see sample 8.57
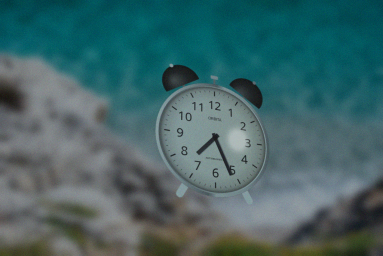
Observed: 7.26
